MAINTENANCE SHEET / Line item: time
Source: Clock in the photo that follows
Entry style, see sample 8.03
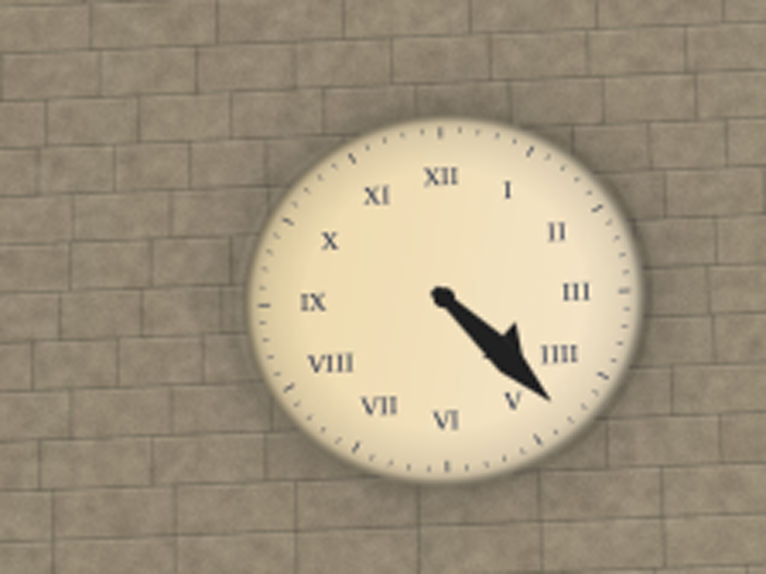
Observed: 4.23
